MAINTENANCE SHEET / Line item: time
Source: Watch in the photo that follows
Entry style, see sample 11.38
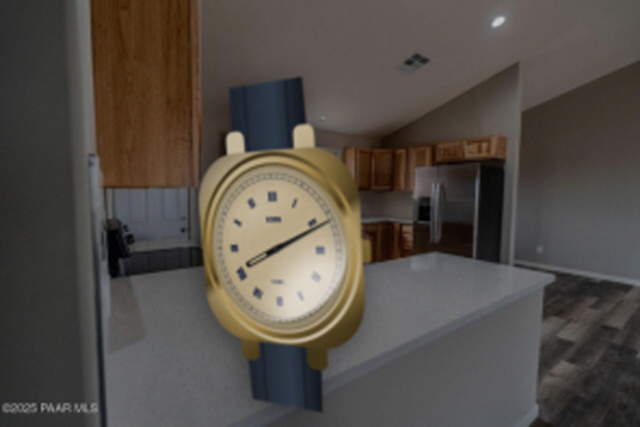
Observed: 8.11
